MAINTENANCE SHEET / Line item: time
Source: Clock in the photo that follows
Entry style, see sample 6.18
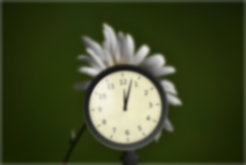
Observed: 12.03
